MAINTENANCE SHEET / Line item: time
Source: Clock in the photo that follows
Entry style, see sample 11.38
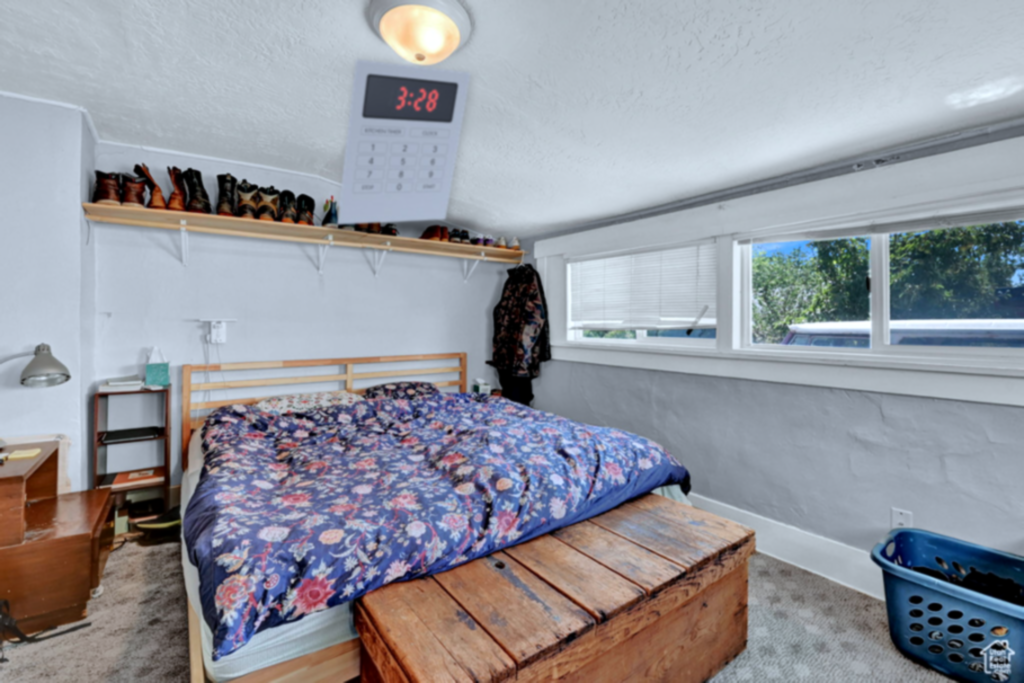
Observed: 3.28
